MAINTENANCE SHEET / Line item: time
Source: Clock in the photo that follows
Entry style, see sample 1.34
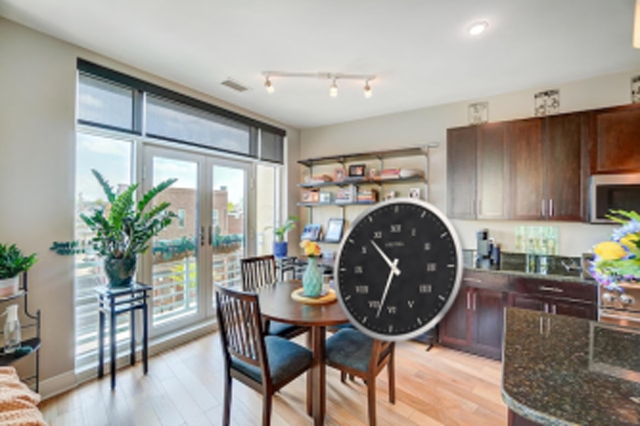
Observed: 10.33
